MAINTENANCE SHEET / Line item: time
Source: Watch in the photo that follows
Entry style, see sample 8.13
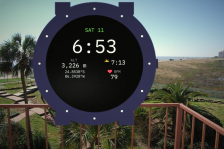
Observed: 6.53
